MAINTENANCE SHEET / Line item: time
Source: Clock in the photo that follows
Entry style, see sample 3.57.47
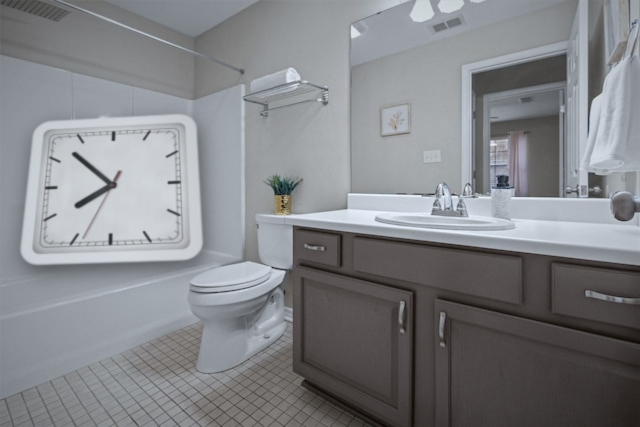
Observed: 7.52.34
